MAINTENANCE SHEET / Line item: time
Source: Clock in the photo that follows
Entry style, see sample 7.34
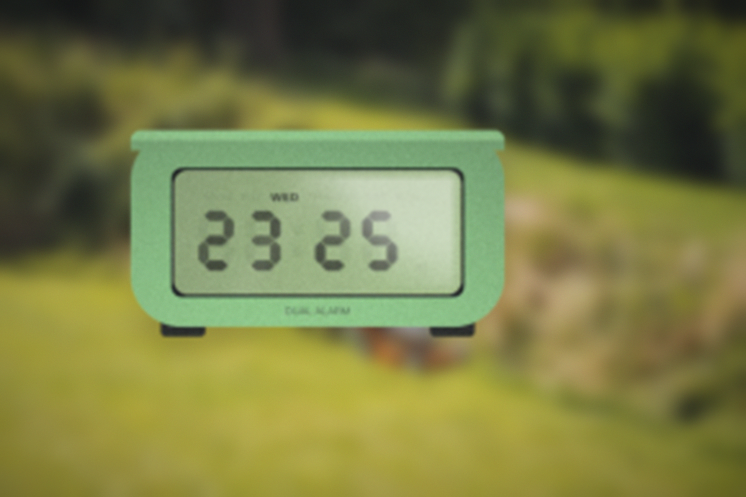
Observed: 23.25
